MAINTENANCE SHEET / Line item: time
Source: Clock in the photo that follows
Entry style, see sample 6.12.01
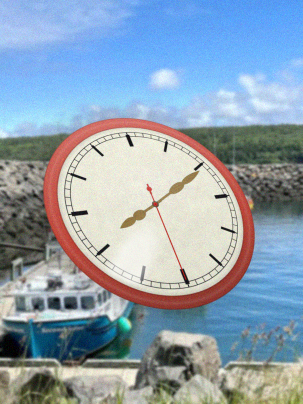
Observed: 8.10.30
